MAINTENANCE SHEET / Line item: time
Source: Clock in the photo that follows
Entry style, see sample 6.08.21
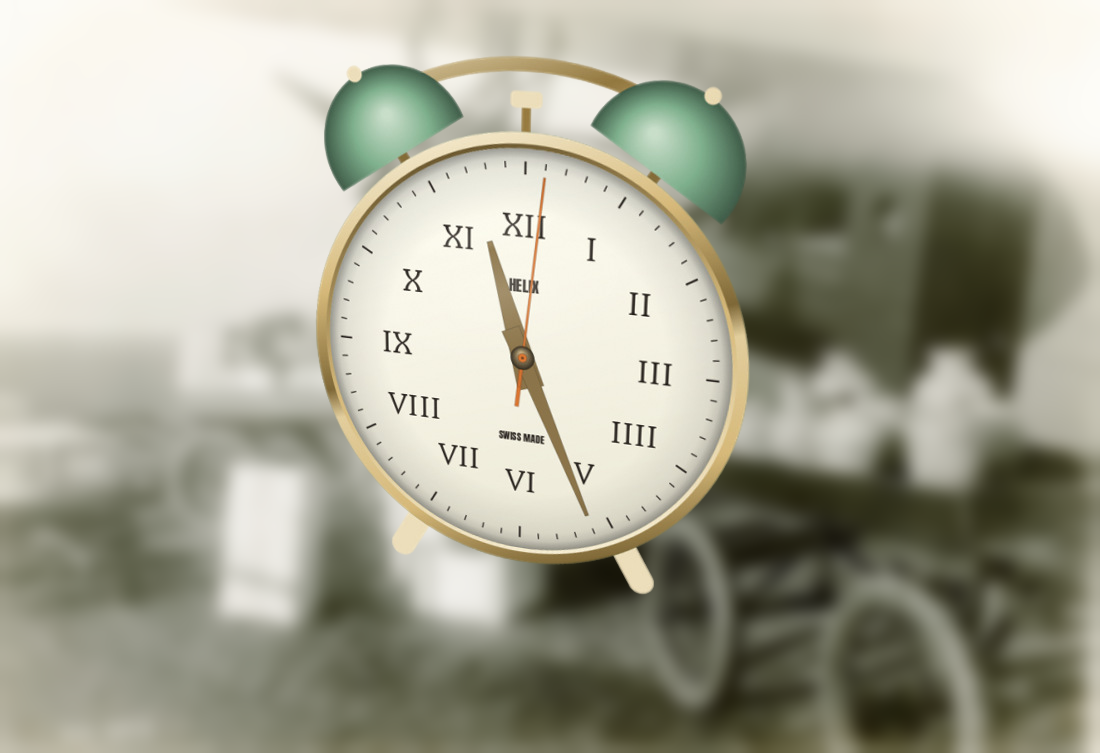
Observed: 11.26.01
